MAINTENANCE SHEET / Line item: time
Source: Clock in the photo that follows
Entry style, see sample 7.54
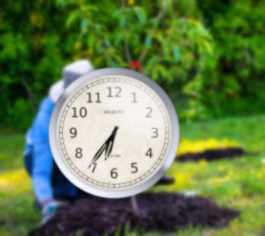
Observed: 6.36
